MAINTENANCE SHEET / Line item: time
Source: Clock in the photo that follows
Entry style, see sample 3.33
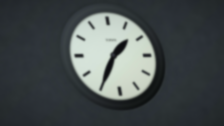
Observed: 1.35
